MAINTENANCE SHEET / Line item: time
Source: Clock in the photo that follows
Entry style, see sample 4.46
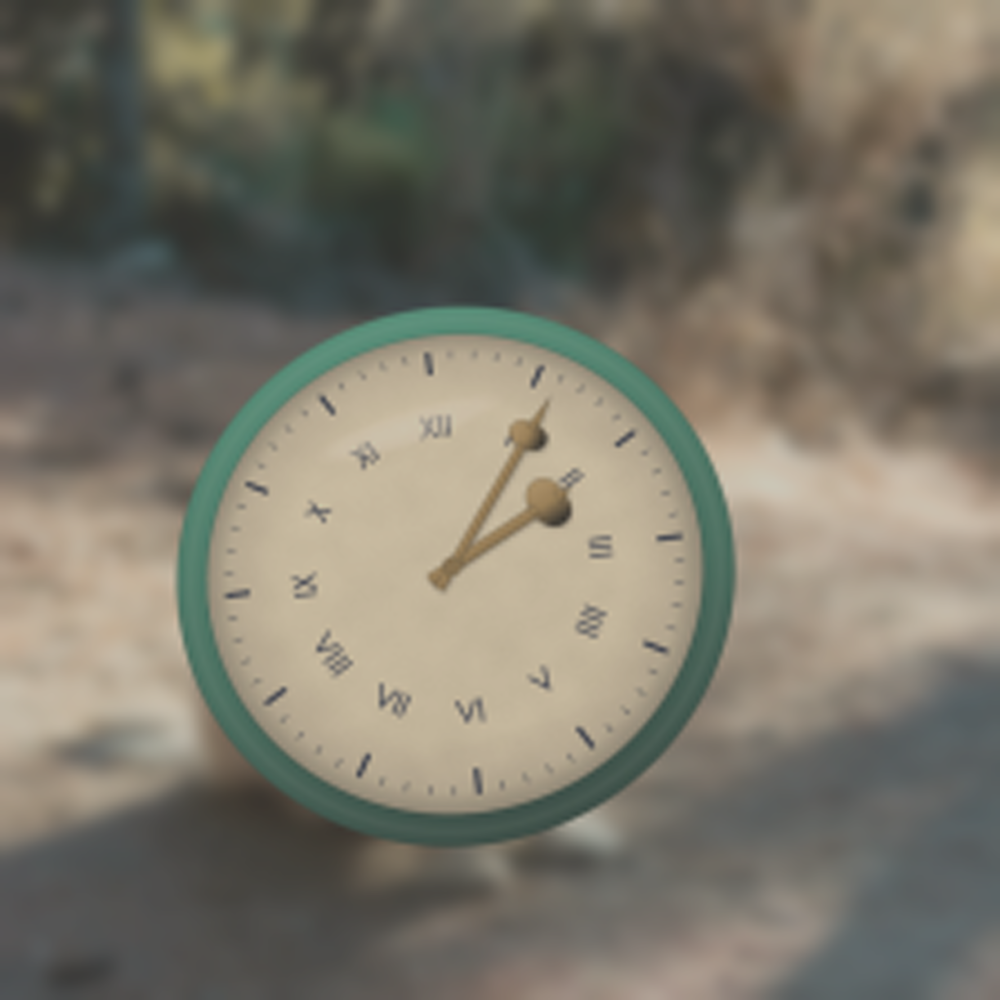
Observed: 2.06
